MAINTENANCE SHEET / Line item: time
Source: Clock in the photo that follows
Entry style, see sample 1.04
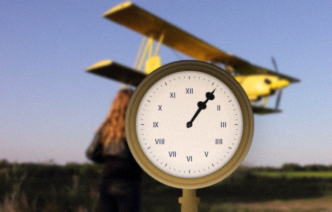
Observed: 1.06
